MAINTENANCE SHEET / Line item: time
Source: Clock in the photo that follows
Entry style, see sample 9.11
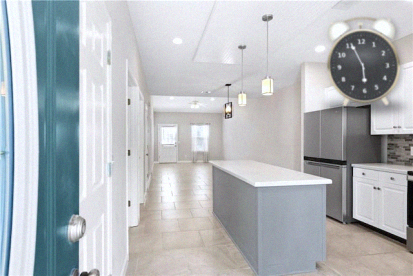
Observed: 5.56
